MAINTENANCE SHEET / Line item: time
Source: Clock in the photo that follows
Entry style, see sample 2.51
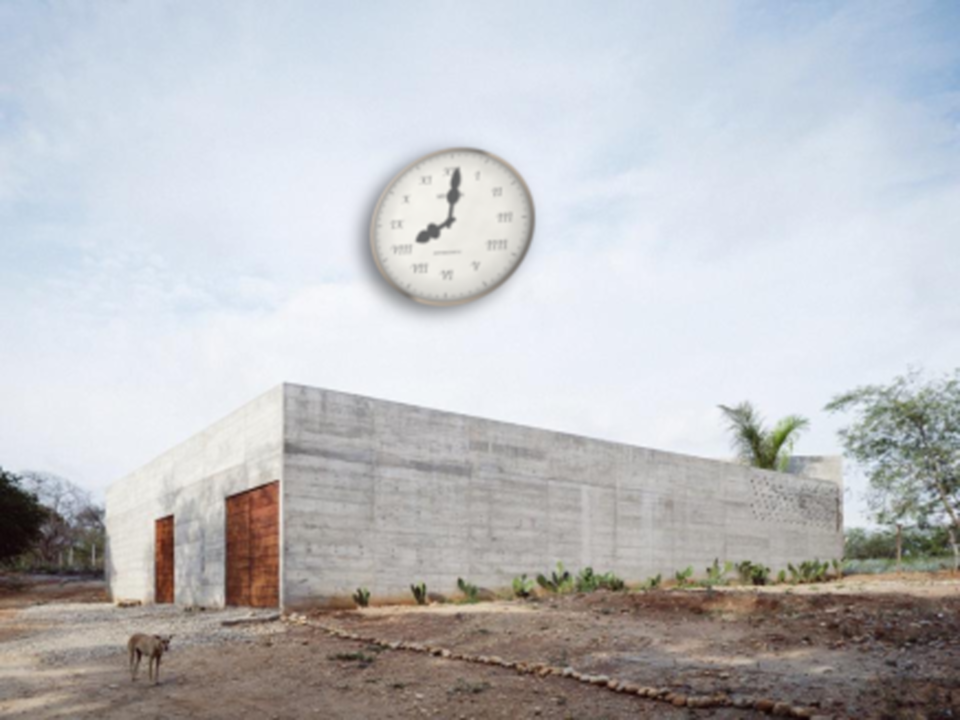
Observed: 8.01
